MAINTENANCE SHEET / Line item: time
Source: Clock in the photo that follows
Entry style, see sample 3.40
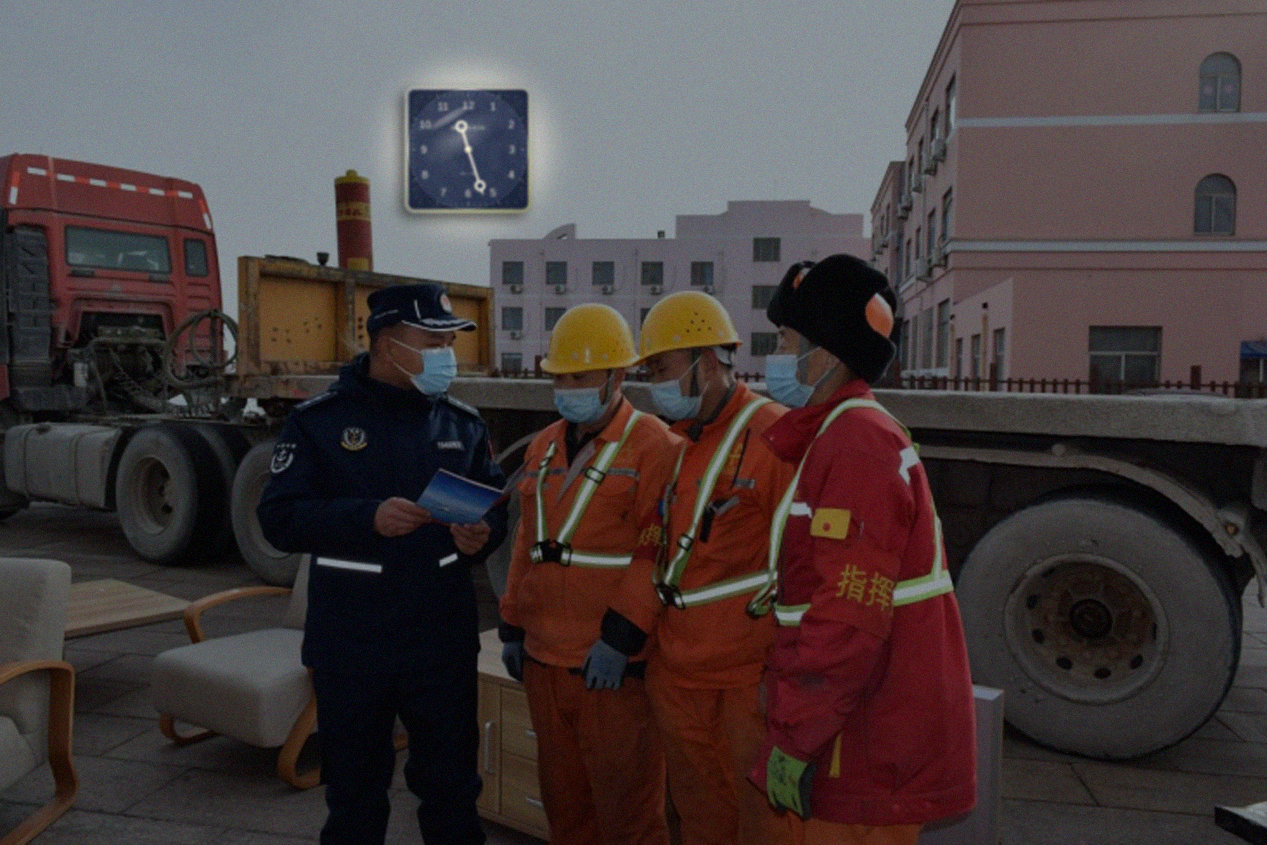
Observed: 11.27
